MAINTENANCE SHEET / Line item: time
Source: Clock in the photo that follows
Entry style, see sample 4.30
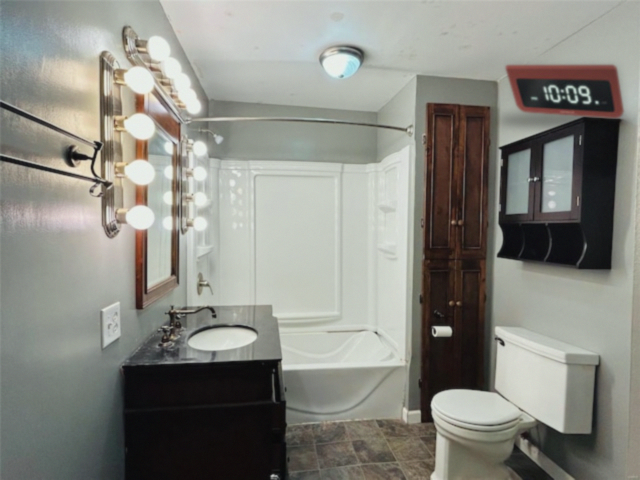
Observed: 10.09
